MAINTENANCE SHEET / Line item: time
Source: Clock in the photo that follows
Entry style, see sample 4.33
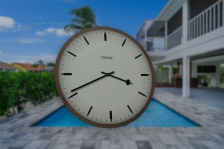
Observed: 3.41
